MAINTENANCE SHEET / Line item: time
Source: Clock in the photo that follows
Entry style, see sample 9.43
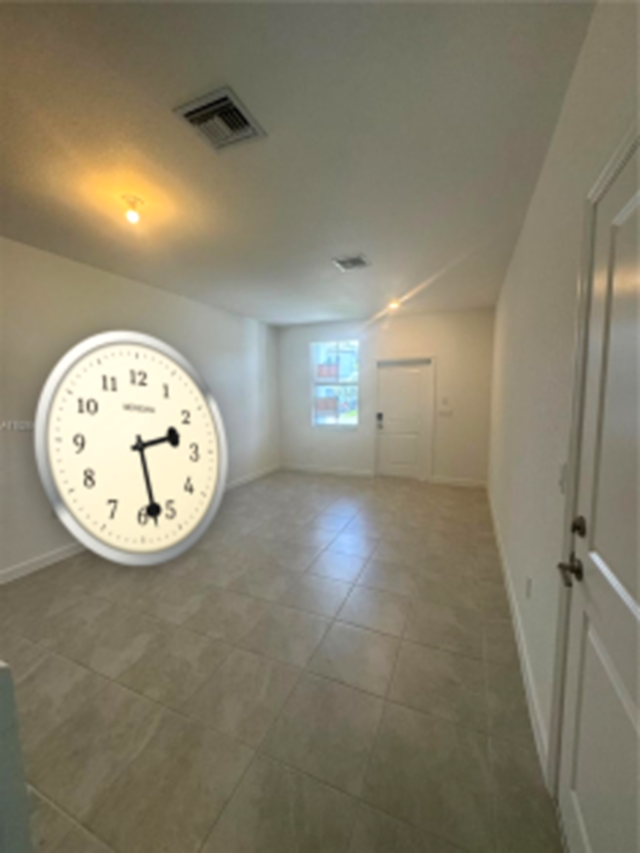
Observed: 2.28
